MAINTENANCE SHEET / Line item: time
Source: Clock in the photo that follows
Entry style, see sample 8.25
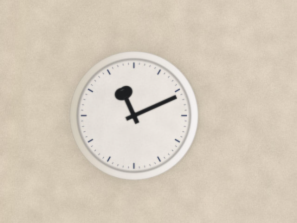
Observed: 11.11
